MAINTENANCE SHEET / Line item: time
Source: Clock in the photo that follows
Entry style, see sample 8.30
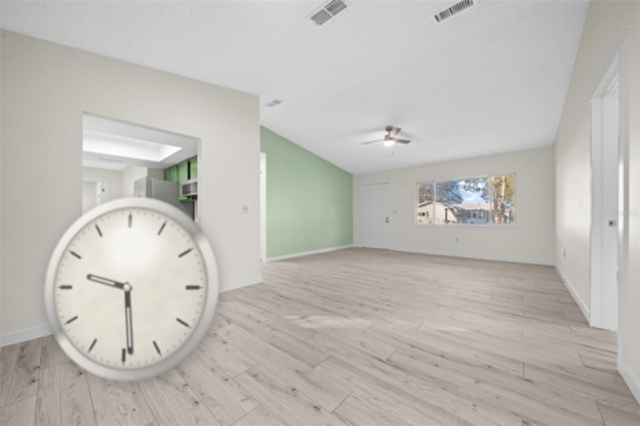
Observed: 9.29
